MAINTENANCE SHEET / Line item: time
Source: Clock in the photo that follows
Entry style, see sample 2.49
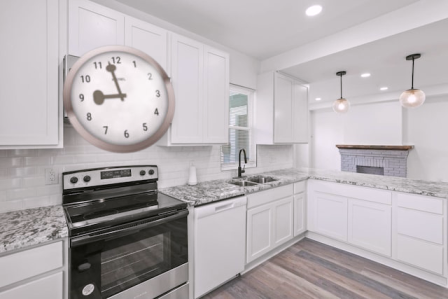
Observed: 8.58
